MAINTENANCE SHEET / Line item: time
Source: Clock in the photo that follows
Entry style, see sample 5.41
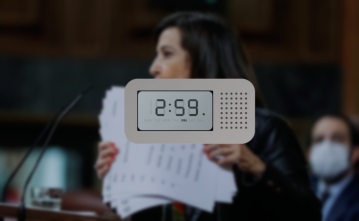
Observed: 2.59
